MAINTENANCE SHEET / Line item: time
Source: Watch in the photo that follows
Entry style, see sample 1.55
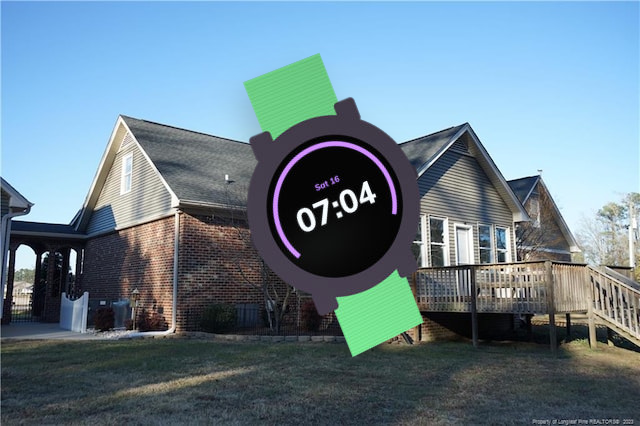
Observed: 7.04
